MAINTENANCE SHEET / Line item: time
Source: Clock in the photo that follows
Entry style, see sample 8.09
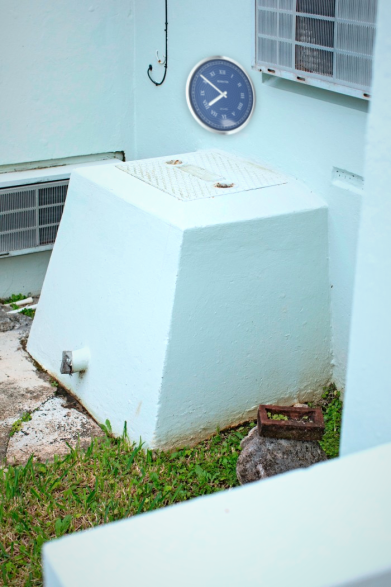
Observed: 7.51
